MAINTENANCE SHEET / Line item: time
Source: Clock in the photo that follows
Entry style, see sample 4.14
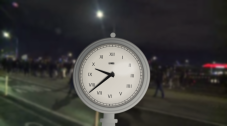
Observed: 9.38
